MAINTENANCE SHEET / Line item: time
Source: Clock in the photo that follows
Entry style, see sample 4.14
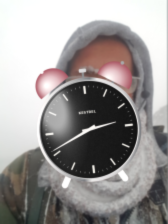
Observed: 2.41
